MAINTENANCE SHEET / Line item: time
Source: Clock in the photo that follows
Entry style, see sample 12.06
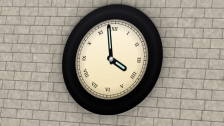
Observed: 3.58
